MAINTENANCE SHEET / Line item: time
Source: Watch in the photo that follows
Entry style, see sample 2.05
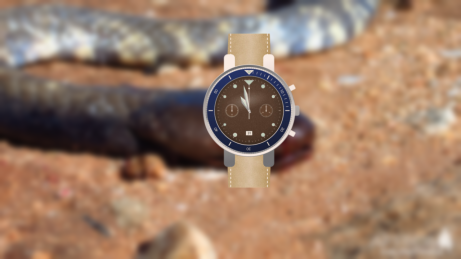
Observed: 10.58
